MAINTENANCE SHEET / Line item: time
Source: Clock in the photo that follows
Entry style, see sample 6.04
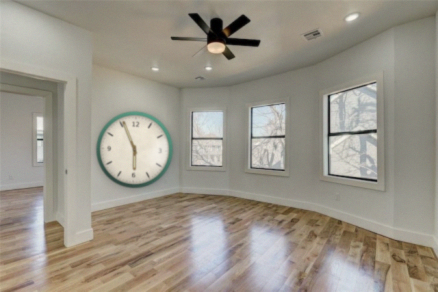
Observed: 5.56
